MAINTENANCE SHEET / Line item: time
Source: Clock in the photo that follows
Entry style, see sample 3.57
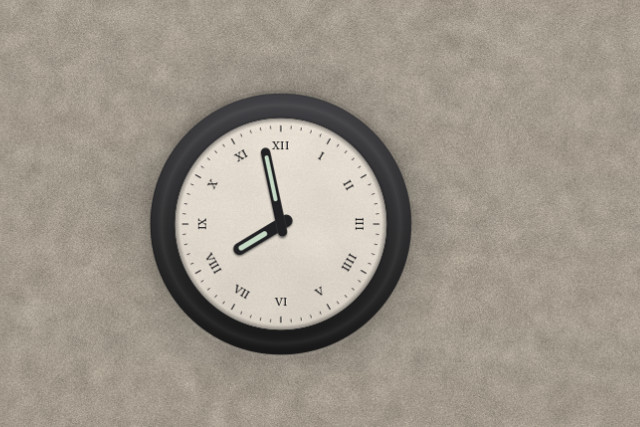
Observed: 7.58
